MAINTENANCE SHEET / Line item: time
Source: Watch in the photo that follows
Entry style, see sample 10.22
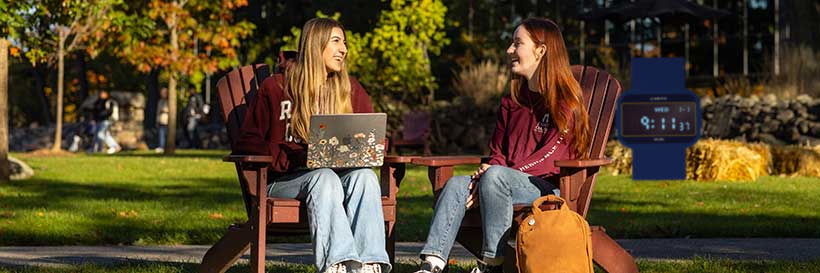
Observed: 9.11
